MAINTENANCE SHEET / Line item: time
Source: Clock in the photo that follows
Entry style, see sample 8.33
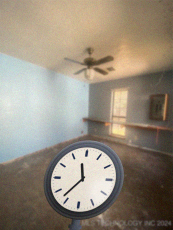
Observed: 11.37
